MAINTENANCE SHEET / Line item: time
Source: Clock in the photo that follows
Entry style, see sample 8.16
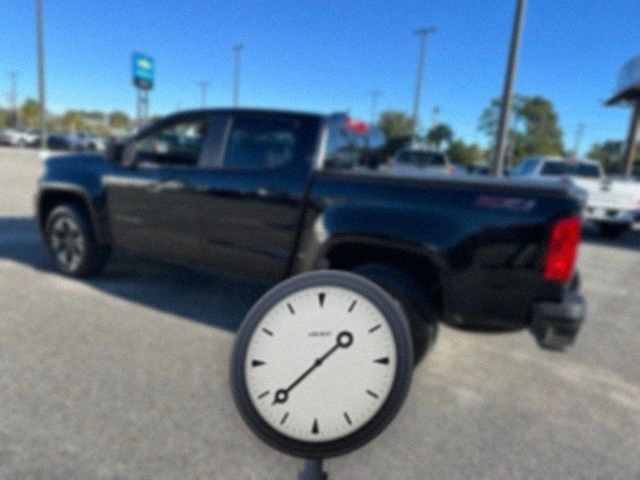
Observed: 1.38
